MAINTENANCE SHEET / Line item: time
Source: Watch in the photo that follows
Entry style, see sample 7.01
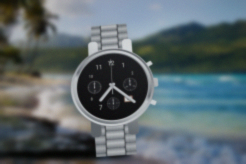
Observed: 7.22
